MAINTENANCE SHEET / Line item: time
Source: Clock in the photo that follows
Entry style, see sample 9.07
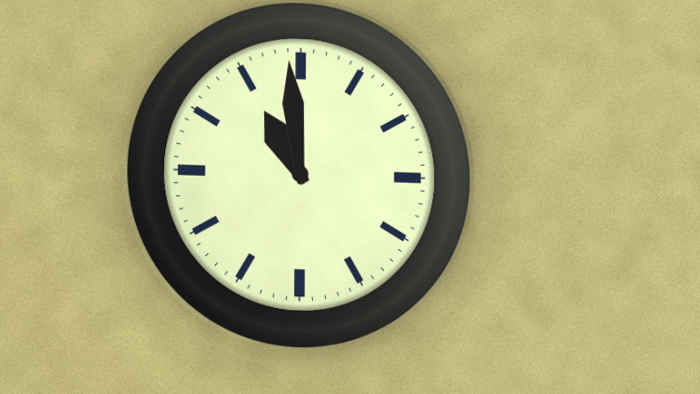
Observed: 10.59
